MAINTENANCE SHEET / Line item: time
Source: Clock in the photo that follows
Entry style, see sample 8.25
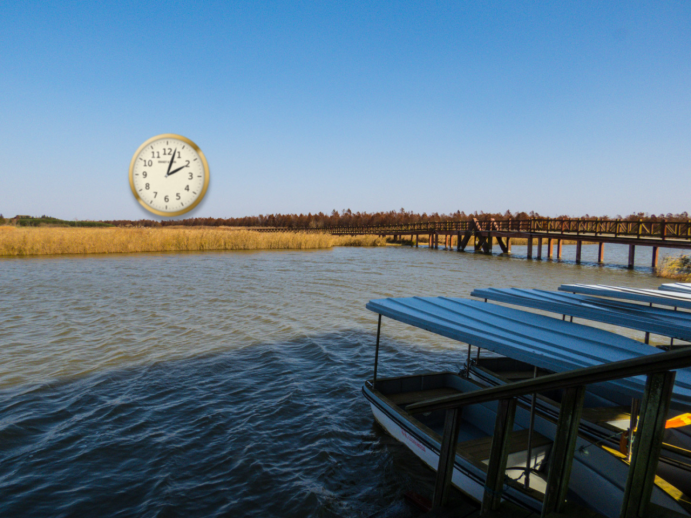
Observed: 2.03
